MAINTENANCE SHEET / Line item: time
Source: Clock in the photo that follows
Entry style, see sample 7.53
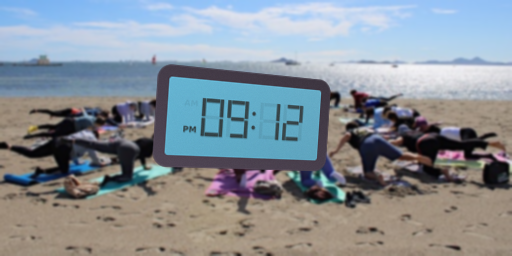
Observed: 9.12
